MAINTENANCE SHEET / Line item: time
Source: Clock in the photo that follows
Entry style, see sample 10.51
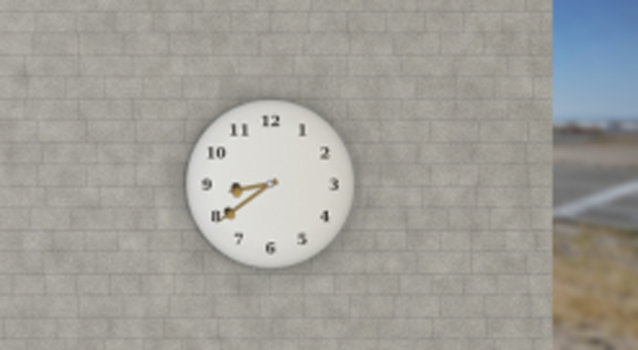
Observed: 8.39
